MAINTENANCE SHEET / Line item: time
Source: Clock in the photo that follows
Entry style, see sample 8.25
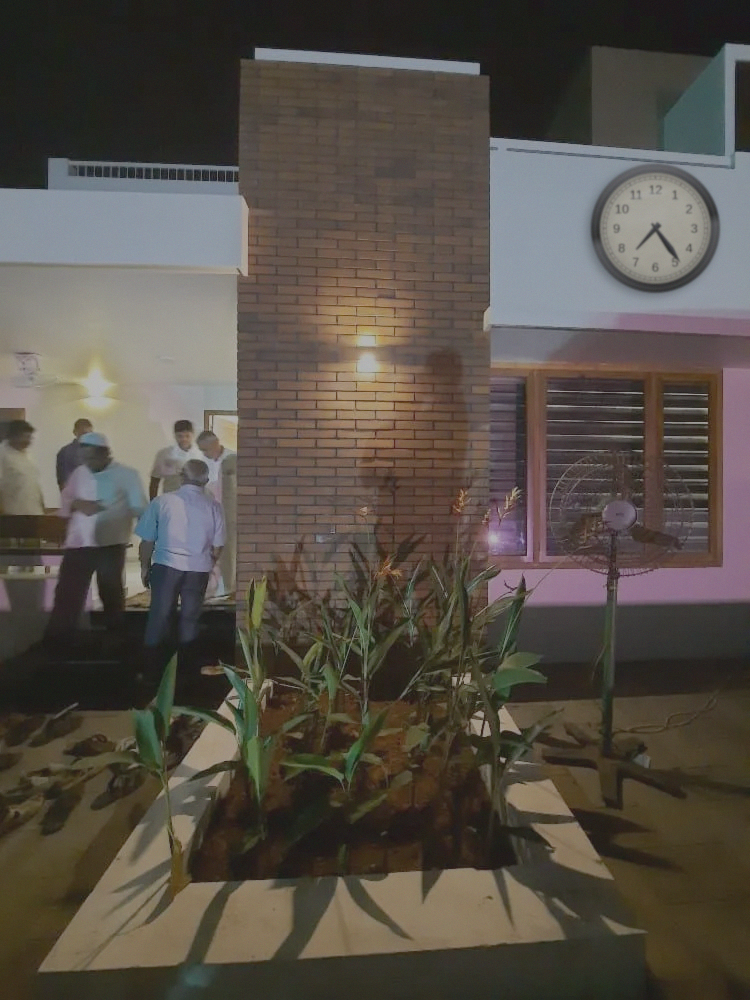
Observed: 7.24
